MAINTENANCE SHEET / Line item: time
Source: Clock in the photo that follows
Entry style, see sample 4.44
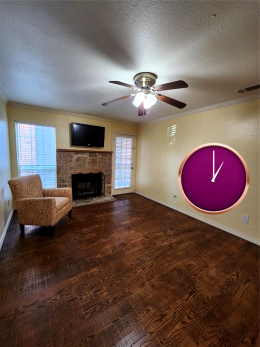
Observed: 1.00
